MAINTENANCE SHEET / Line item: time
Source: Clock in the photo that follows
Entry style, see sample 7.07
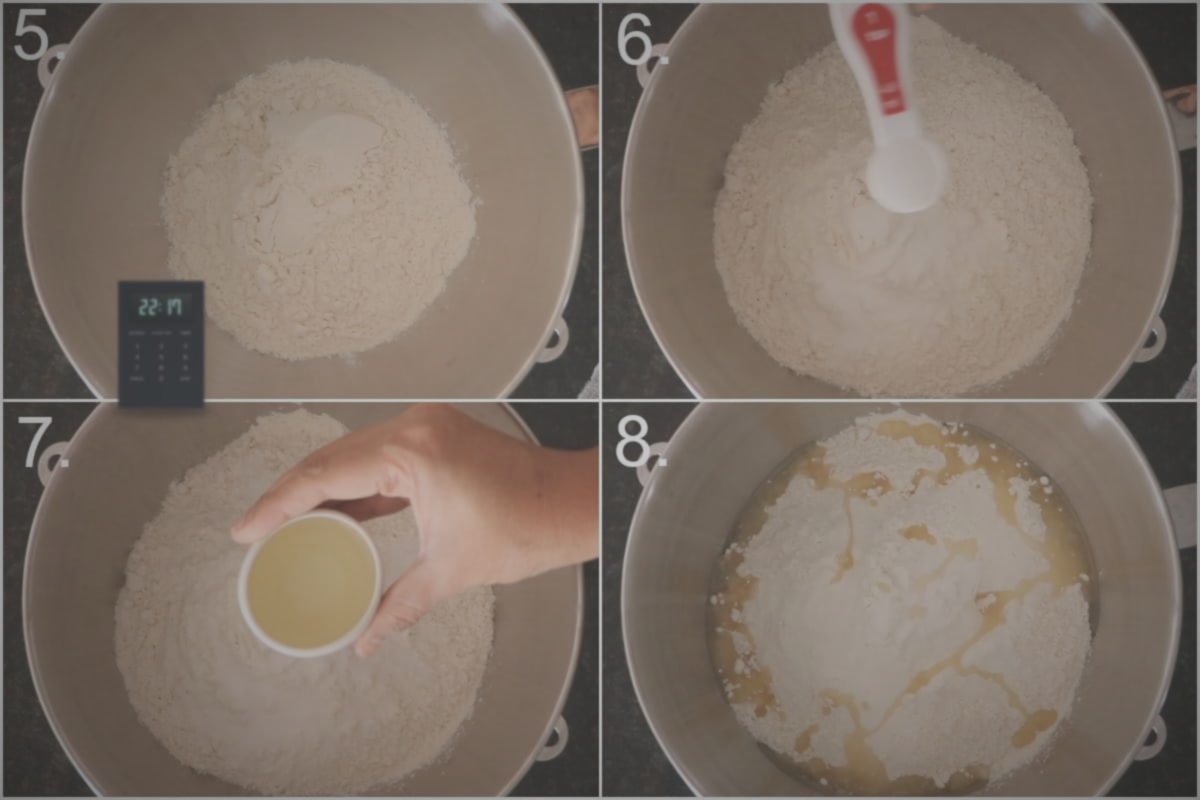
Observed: 22.17
